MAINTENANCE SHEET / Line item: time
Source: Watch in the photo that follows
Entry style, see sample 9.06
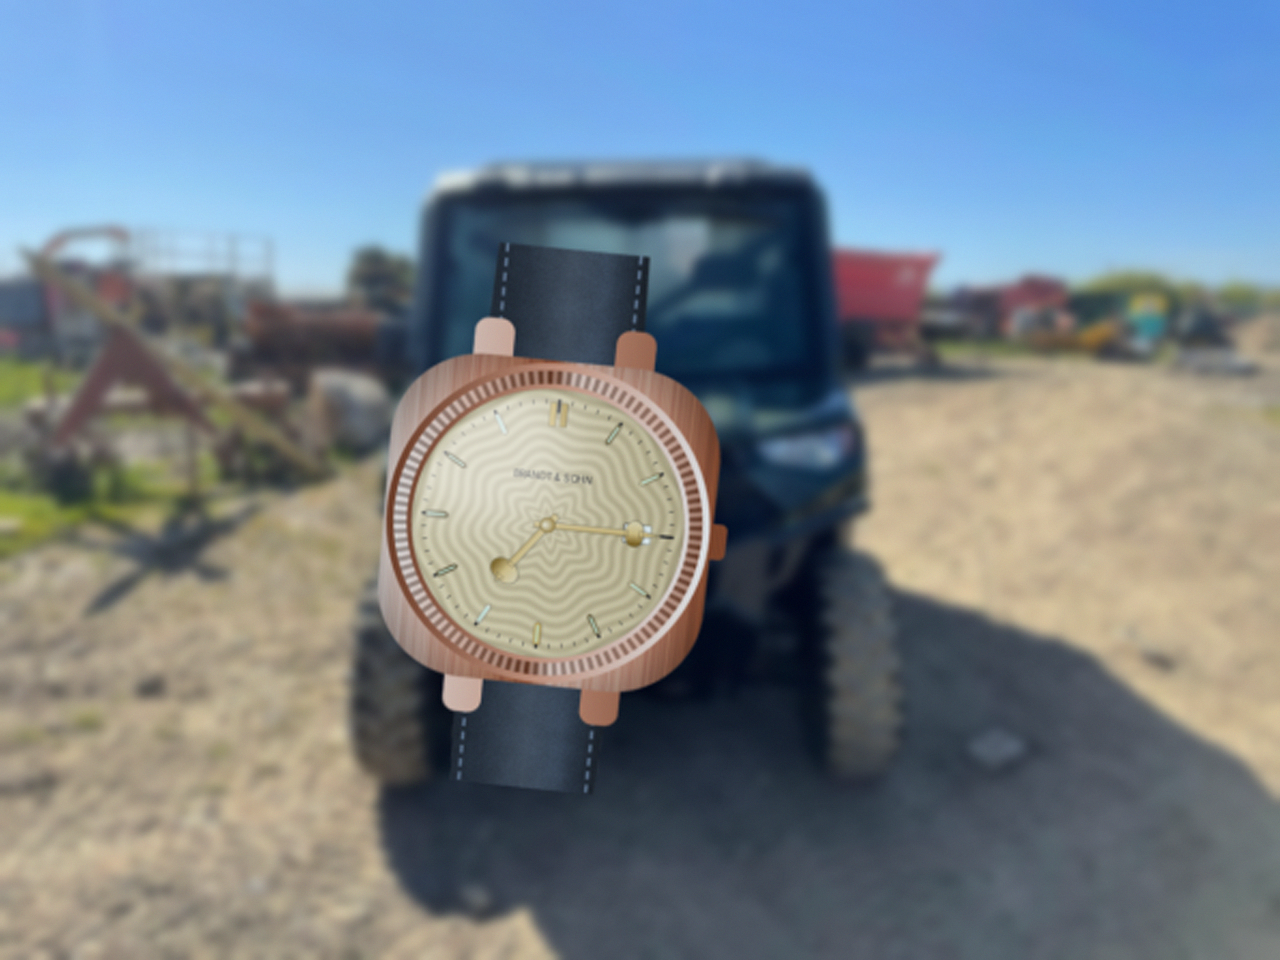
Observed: 7.15
